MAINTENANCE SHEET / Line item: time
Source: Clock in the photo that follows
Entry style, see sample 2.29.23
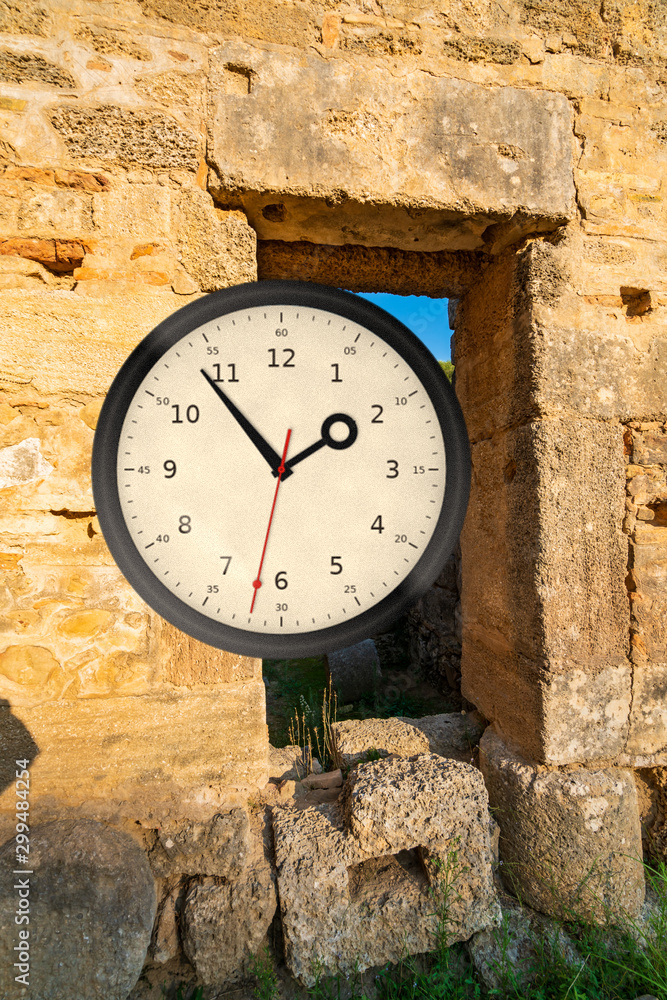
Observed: 1.53.32
